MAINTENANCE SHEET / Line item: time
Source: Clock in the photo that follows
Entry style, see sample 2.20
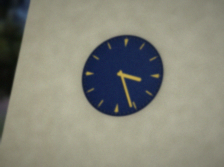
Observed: 3.26
